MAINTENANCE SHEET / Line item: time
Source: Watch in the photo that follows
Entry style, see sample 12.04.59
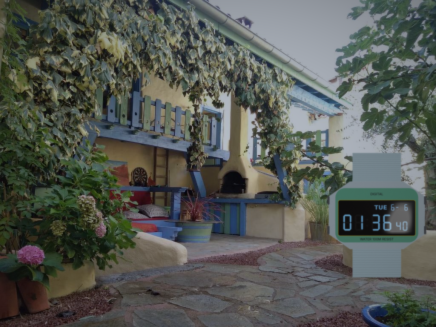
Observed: 1.36.40
